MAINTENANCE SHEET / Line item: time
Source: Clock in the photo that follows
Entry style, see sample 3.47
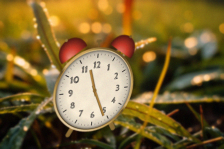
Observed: 11.26
